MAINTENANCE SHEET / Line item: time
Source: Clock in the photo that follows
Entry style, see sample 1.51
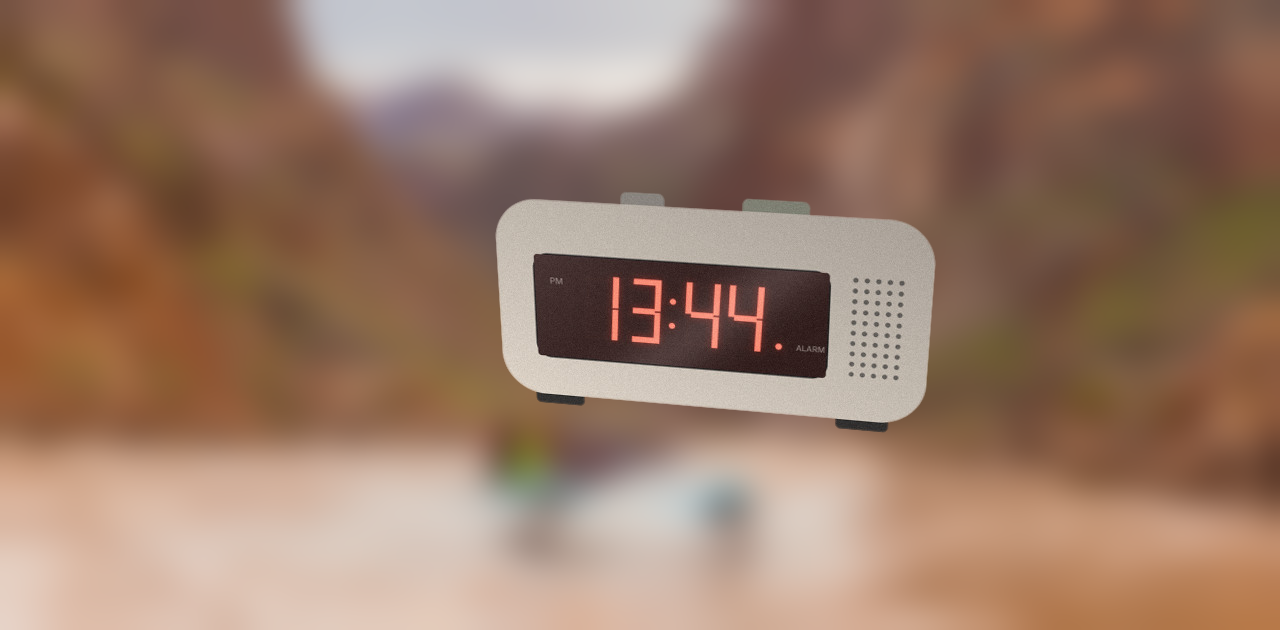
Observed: 13.44
